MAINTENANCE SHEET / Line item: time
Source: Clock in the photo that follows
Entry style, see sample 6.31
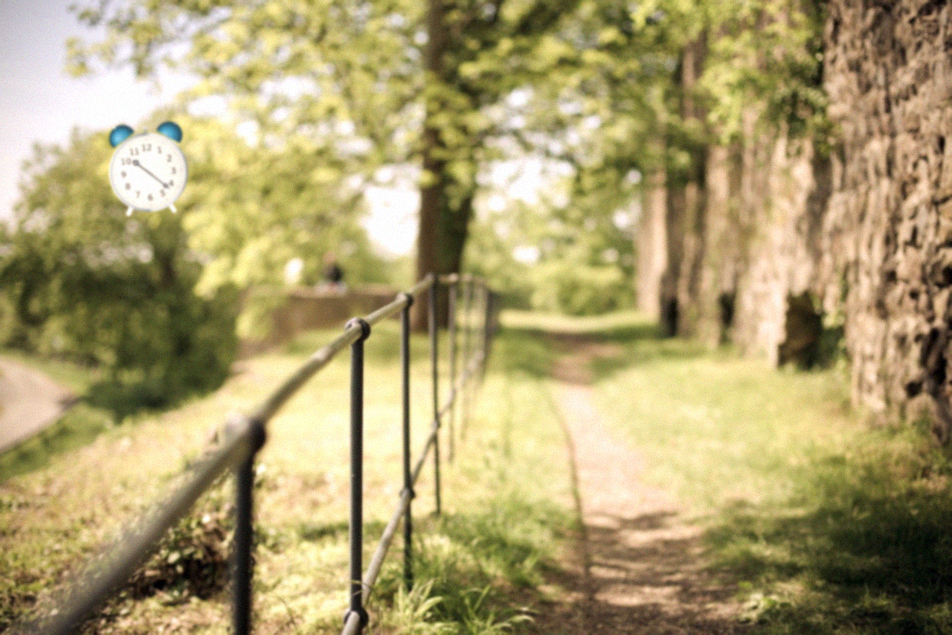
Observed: 10.22
